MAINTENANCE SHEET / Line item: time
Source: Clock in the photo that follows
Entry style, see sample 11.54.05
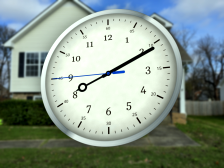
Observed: 8.10.45
